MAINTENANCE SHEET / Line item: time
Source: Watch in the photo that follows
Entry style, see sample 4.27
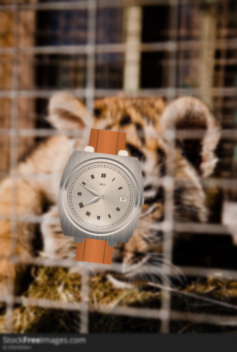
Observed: 7.49
